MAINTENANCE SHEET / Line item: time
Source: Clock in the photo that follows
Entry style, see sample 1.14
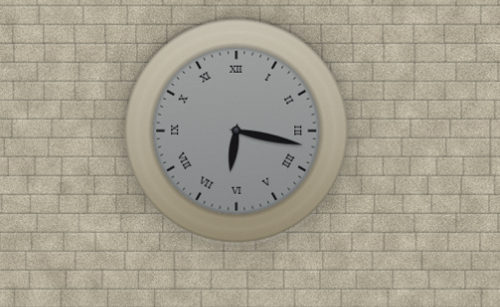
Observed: 6.17
